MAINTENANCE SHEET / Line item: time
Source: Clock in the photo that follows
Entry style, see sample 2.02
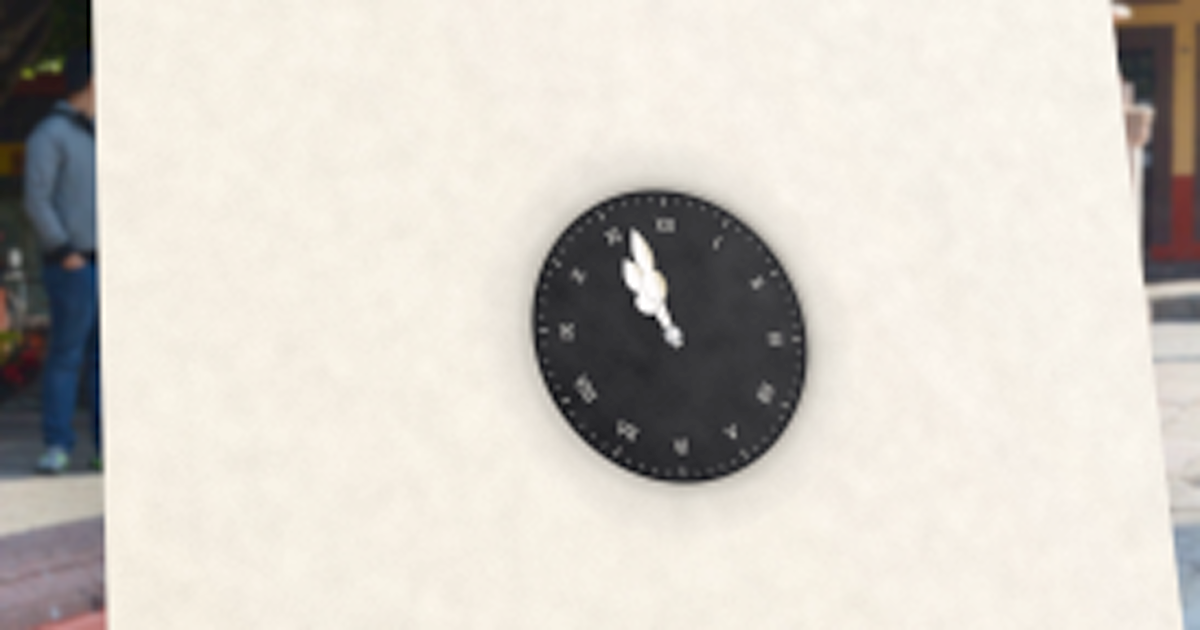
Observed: 10.57
